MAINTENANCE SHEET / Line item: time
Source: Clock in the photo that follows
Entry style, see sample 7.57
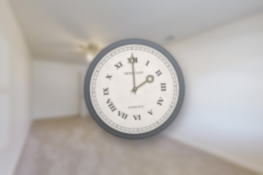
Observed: 2.00
